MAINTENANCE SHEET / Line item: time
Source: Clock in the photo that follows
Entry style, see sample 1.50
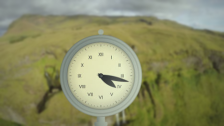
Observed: 4.17
